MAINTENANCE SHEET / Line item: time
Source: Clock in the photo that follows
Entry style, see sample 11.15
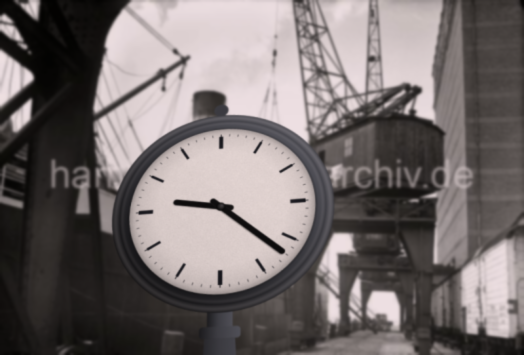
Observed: 9.22
